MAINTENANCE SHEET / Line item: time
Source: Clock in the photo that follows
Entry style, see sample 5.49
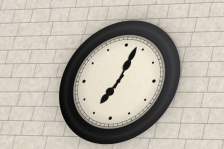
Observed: 7.03
